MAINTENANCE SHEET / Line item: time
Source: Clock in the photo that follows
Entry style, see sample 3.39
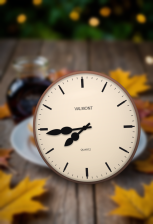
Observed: 7.44
